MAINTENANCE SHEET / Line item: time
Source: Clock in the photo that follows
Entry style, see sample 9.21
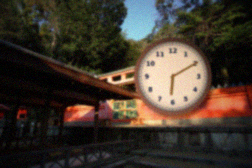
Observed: 6.10
